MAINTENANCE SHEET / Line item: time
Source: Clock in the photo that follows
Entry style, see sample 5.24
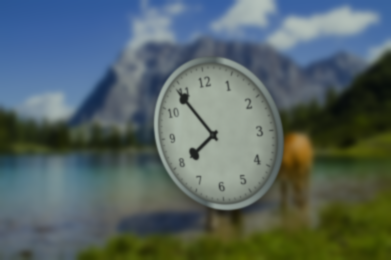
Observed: 7.54
